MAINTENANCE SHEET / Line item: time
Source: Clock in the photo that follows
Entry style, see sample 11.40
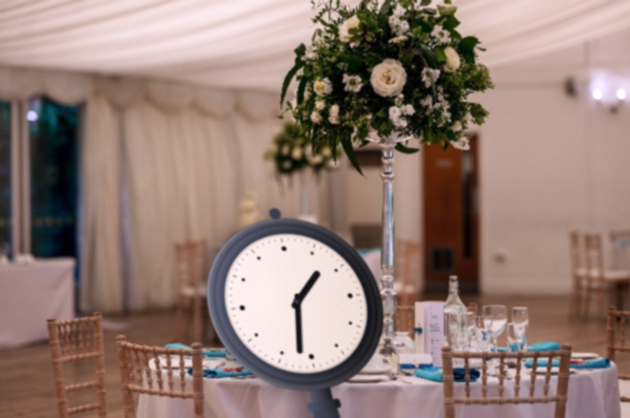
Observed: 1.32
